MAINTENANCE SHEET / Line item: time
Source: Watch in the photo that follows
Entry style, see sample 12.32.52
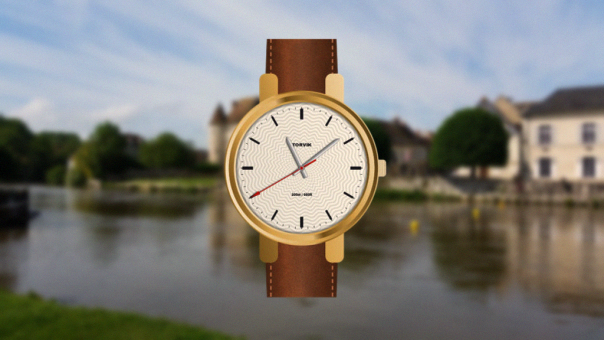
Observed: 11.08.40
